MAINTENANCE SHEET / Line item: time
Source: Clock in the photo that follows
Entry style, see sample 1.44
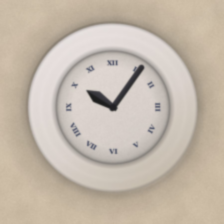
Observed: 10.06
